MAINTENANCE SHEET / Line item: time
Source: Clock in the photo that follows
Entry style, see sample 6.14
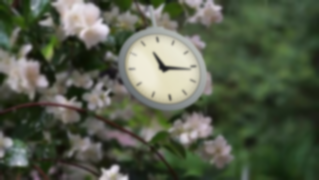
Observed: 11.16
